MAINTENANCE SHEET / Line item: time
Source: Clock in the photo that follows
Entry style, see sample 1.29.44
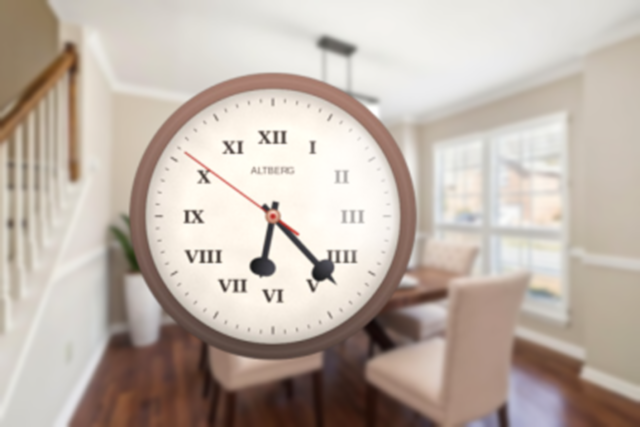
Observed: 6.22.51
